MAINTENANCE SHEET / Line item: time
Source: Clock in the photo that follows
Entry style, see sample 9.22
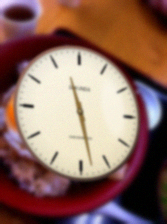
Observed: 11.28
